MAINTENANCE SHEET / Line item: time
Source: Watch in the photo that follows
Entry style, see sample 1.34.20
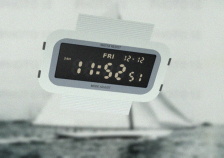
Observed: 11.52.51
